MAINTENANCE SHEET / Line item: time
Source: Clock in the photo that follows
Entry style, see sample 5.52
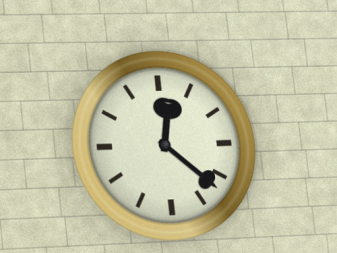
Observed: 12.22
